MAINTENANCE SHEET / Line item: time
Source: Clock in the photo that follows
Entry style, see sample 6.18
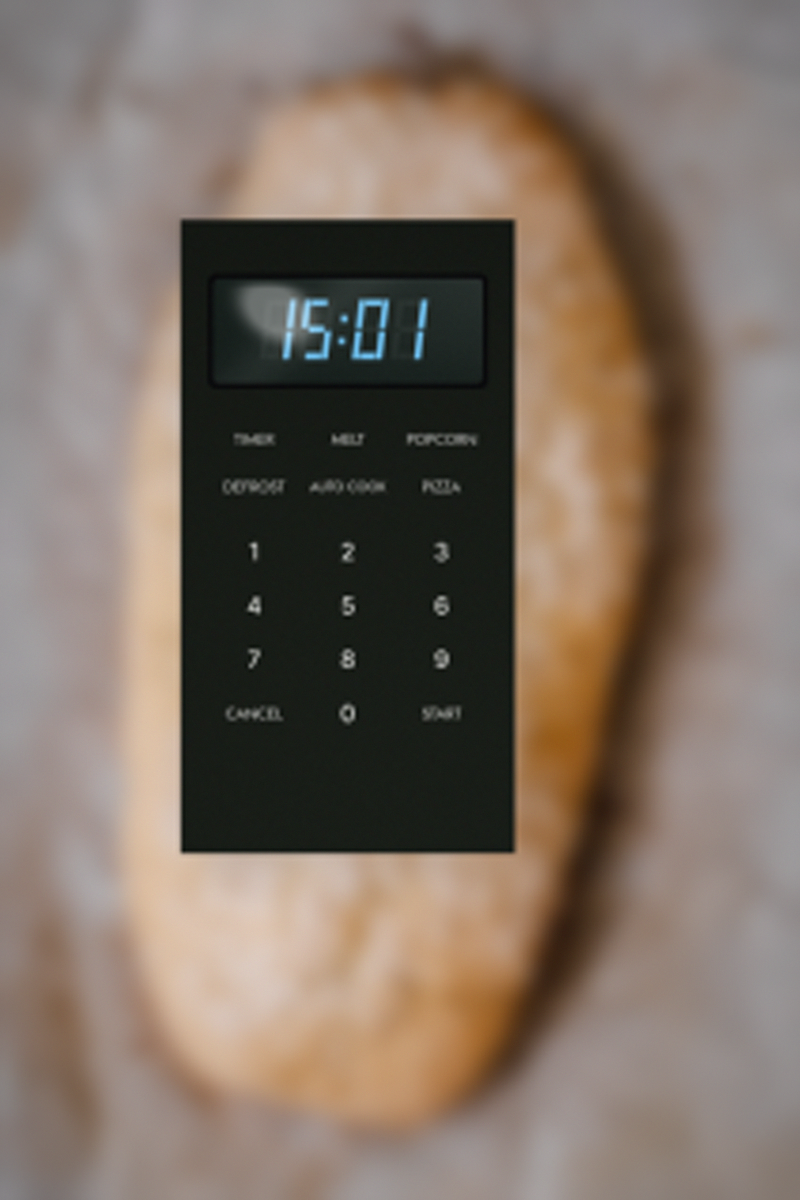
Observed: 15.01
